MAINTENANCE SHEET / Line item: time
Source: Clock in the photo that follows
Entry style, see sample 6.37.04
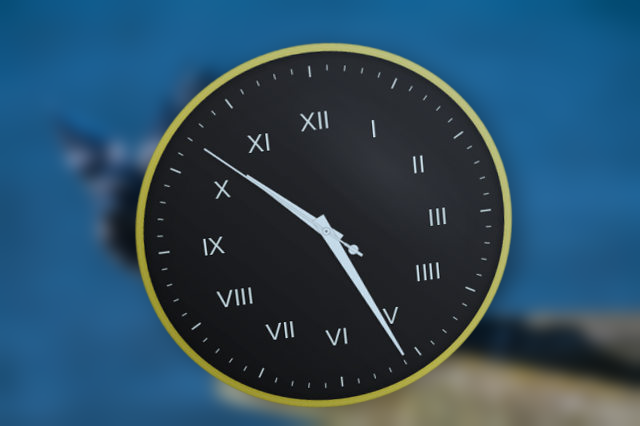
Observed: 10.25.52
